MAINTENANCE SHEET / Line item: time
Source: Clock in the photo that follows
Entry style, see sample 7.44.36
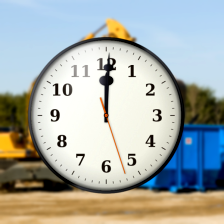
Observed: 12.00.27
